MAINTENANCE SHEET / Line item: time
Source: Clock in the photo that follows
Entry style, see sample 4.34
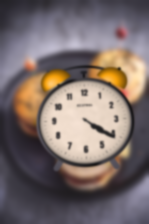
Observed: 4.21
